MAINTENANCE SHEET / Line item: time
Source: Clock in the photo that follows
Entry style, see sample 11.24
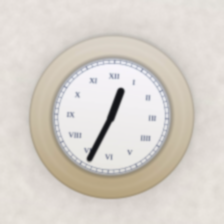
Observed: 12.34
